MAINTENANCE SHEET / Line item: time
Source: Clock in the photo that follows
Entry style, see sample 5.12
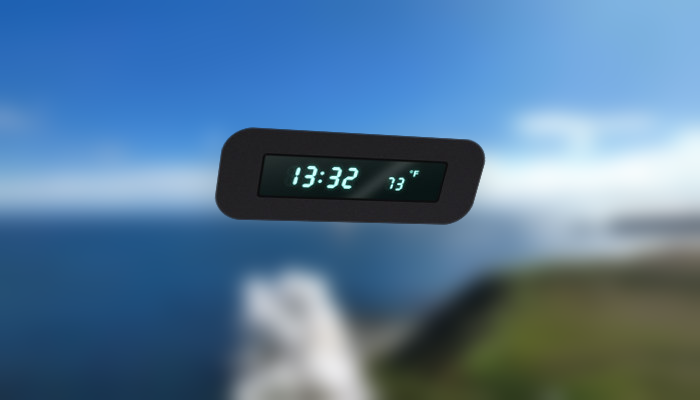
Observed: 13.32
